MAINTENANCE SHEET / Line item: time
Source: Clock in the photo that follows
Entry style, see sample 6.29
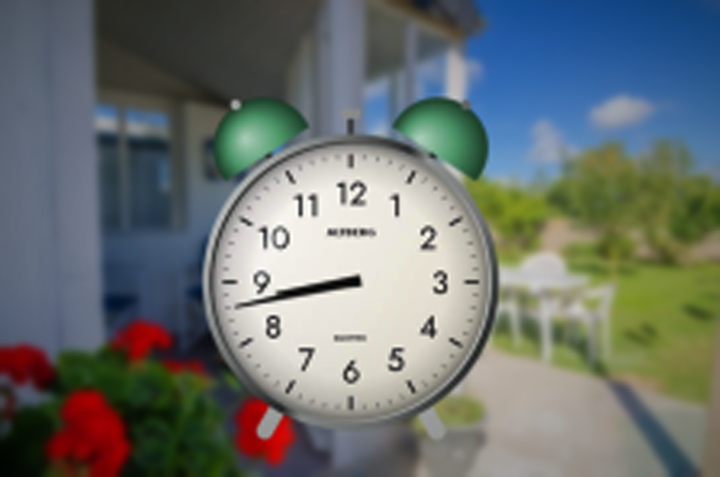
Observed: 8.43
